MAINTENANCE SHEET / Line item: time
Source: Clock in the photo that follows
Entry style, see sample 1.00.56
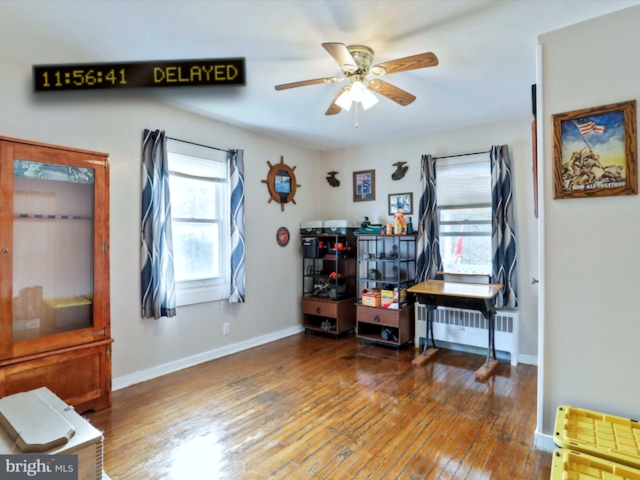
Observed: 11.56.41
